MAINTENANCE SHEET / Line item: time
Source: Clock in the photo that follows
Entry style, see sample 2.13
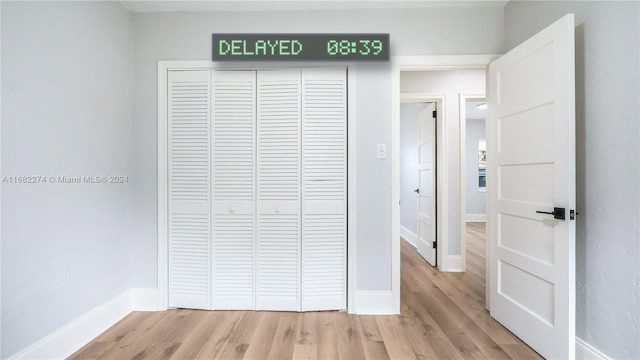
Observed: 8.39
